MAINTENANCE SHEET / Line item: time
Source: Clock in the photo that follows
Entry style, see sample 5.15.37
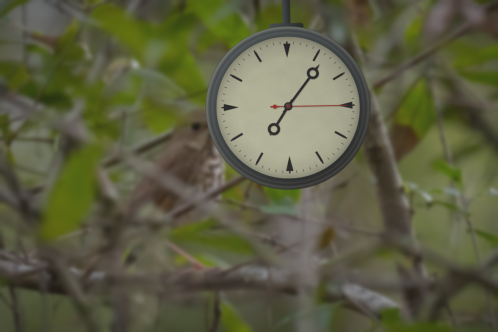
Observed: 7.06.15
